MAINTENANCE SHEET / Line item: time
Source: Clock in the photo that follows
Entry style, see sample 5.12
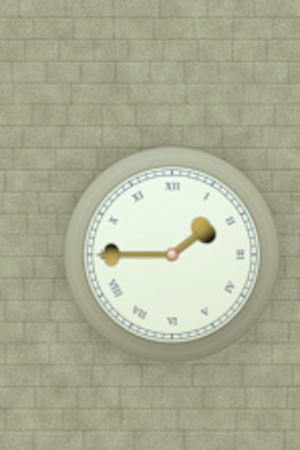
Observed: 1.45
